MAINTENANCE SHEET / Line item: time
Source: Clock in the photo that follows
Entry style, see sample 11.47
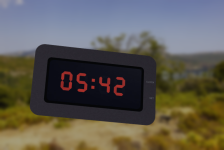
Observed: 5.42
